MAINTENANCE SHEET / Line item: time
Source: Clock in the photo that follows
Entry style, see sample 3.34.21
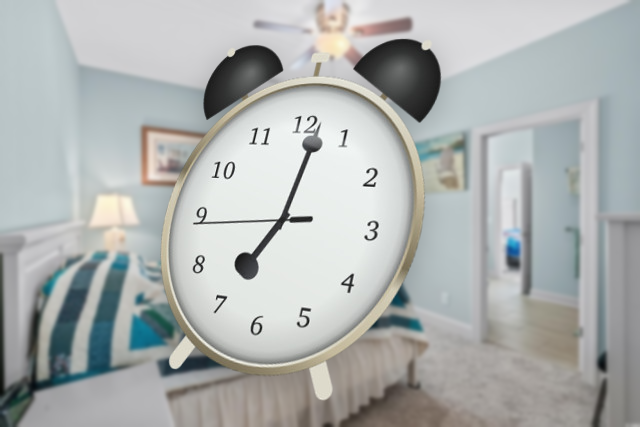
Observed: 7.01.44
